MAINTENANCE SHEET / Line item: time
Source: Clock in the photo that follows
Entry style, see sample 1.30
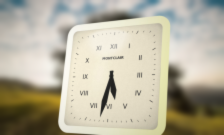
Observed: 5.32
